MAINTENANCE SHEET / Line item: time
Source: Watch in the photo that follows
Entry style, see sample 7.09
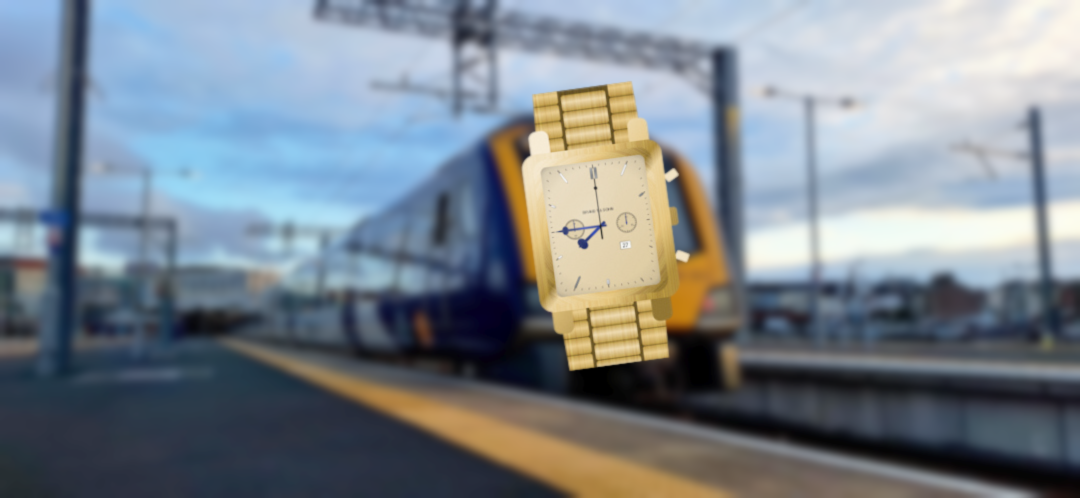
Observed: 7.45
